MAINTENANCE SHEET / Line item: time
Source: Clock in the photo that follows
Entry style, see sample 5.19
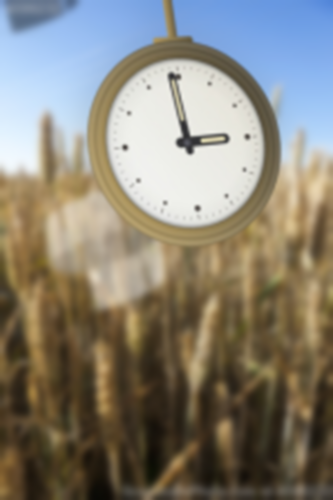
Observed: 2.59
